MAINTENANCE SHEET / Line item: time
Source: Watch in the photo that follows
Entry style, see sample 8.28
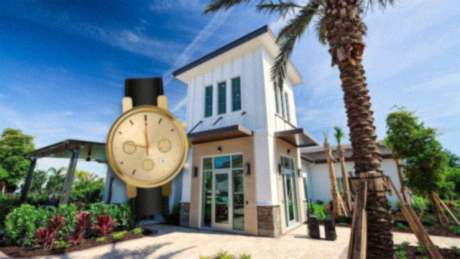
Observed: 11.47
